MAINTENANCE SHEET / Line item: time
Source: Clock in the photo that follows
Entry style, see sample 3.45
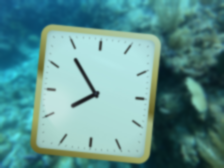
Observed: 7.54
